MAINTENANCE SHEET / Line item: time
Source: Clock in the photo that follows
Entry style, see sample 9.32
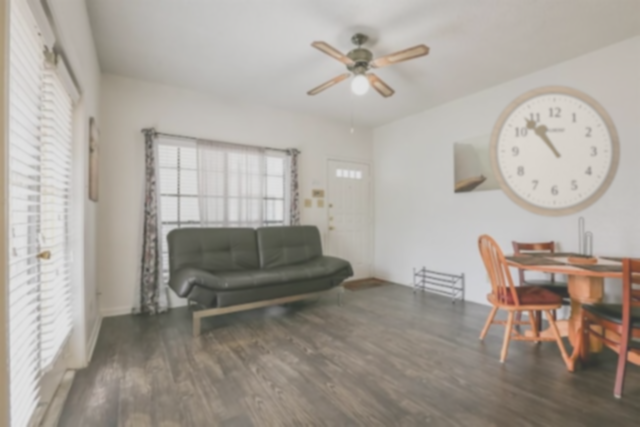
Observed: 10.53
